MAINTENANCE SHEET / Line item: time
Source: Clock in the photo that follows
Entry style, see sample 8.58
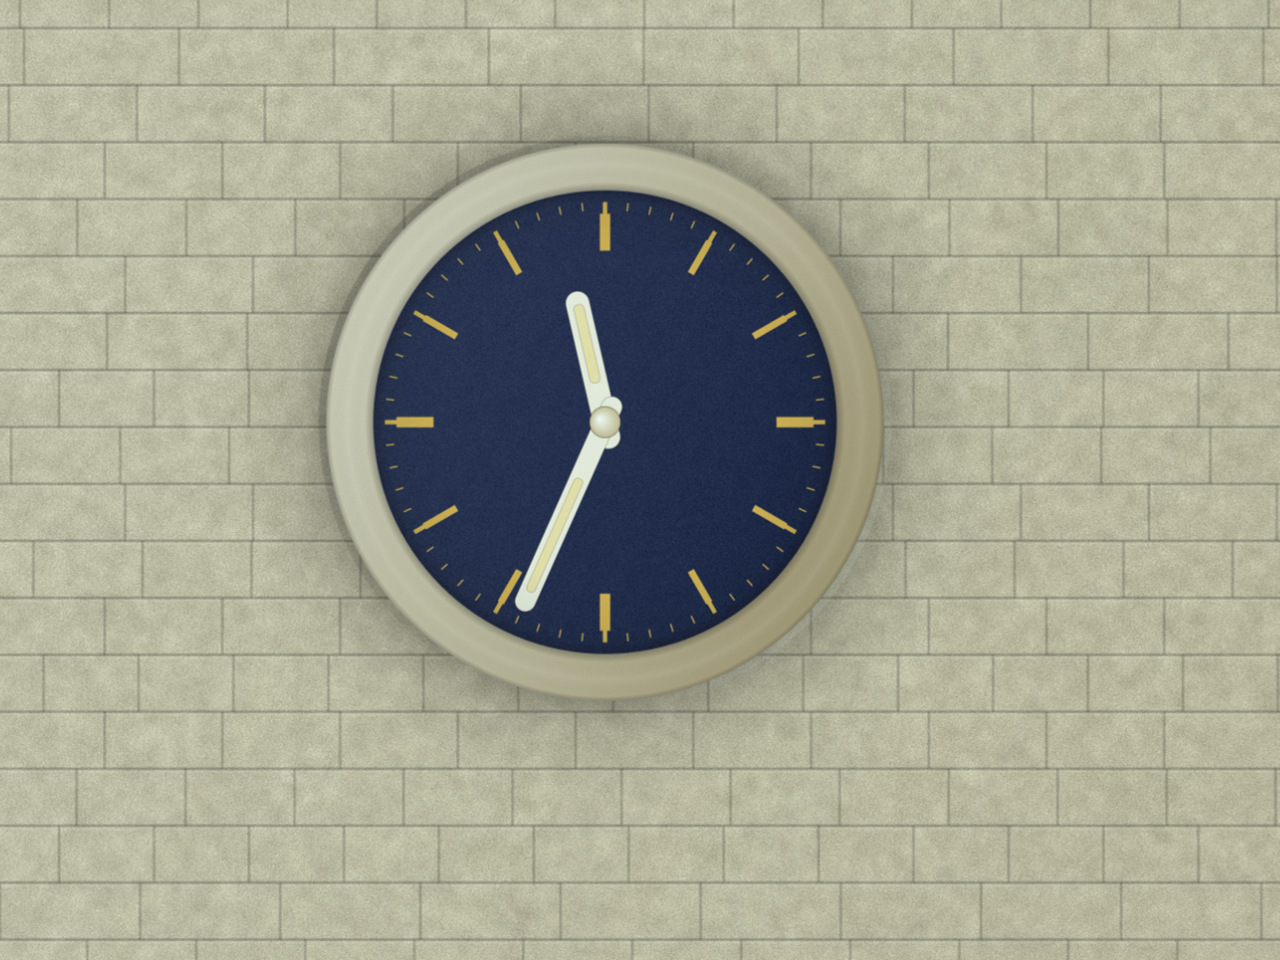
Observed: 11.34
